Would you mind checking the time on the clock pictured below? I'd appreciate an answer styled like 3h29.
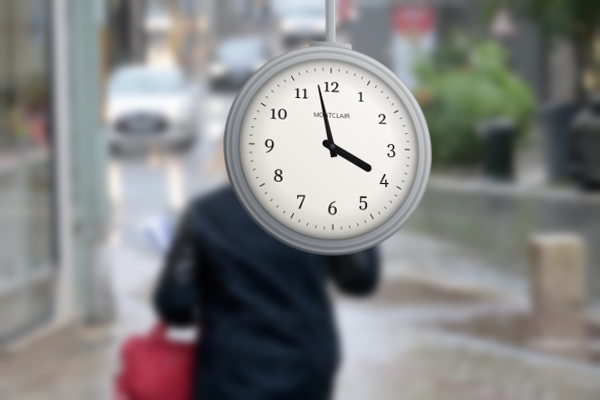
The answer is 3h58
